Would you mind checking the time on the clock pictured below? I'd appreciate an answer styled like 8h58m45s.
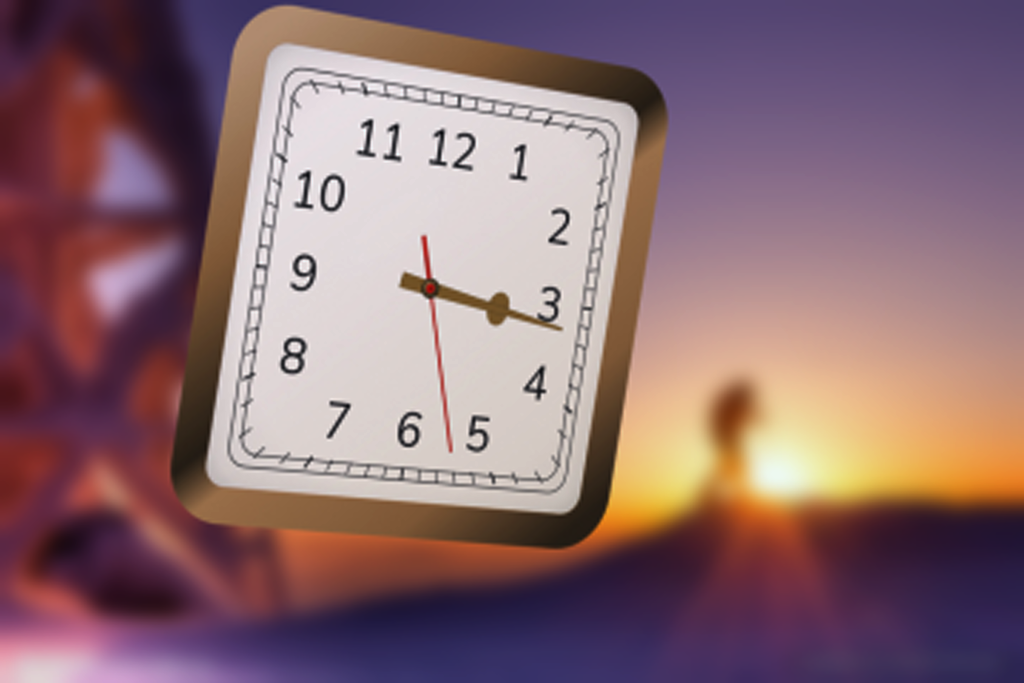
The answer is 3h16m27s
